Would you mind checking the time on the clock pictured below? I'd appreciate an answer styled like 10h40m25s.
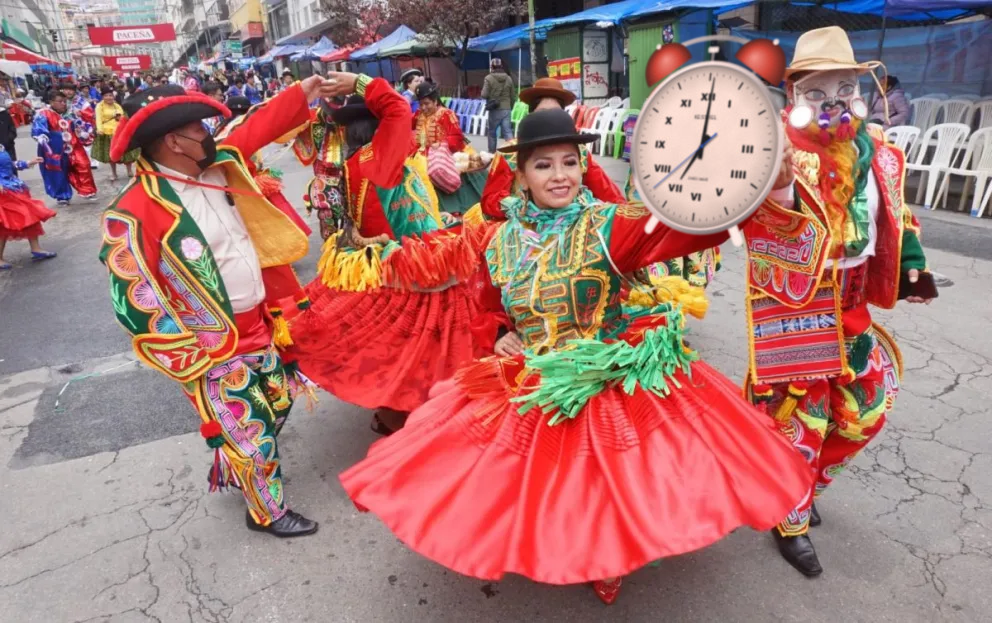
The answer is 7h00m38s
